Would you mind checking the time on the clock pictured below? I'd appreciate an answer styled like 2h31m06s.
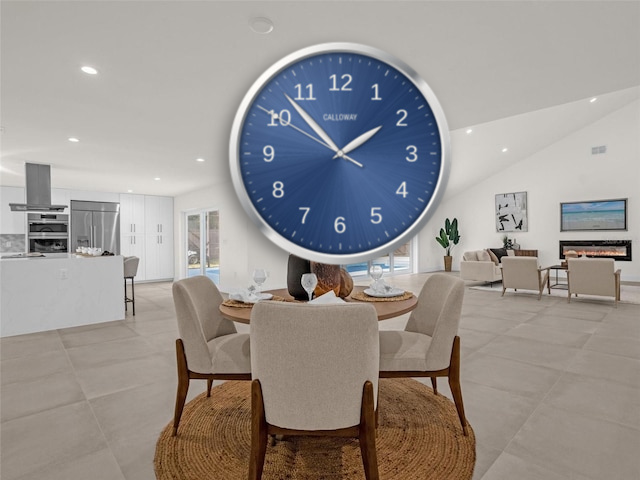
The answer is 1h52m50s
